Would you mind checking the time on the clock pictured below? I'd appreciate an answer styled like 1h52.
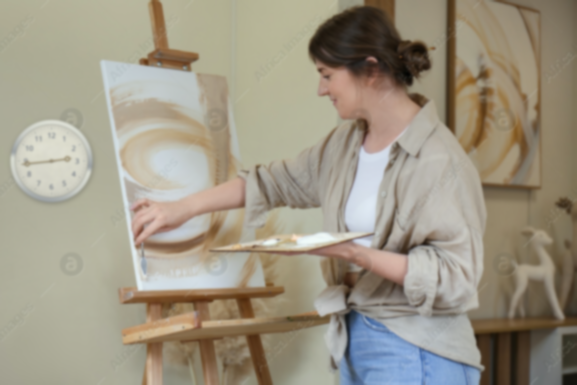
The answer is 2h44
